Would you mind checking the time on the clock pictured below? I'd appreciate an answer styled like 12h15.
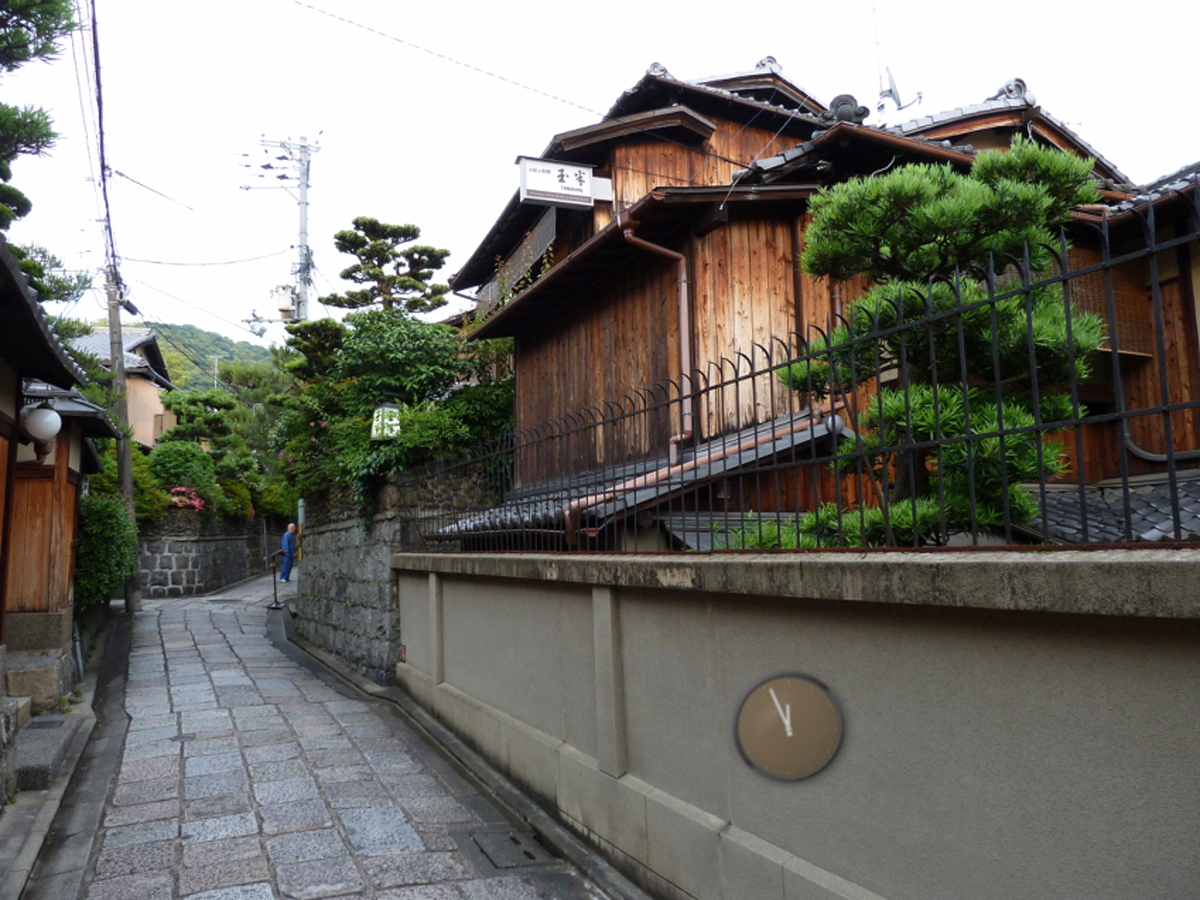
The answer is 11h56
